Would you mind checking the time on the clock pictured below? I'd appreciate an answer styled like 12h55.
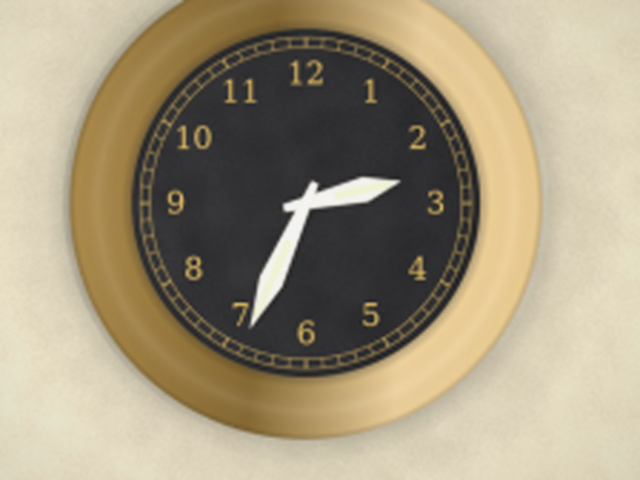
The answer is 2h34
